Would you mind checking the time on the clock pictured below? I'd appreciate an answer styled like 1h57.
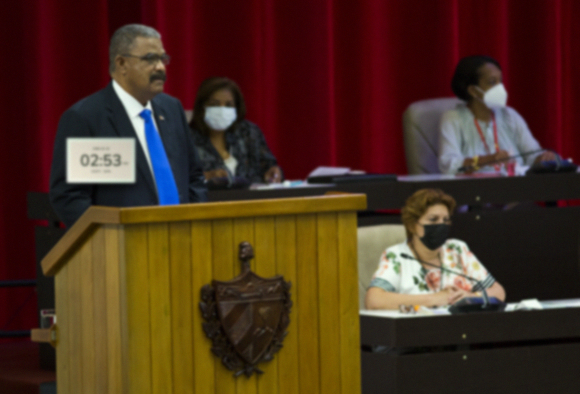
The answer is 2h53
